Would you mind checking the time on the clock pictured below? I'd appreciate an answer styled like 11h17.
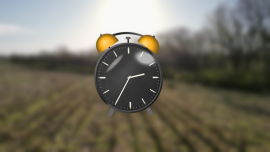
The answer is 2h35
